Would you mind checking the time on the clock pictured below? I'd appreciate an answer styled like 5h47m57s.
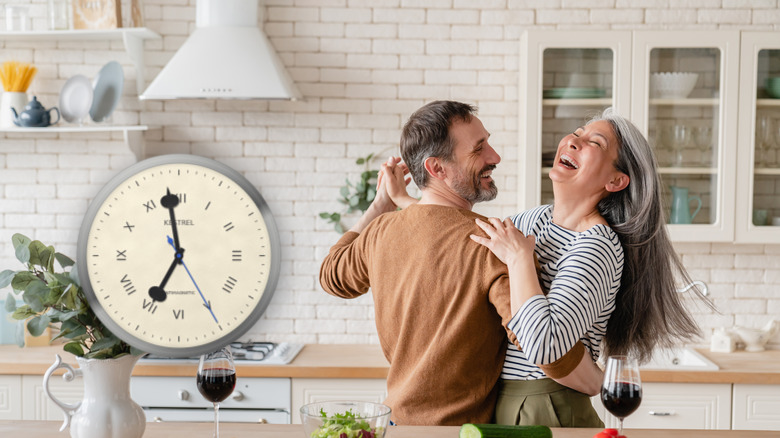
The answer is 6h58m25s
